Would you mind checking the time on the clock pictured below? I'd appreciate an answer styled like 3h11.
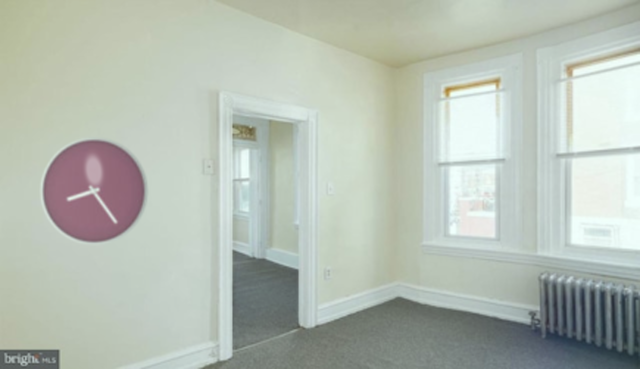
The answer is 8h24
